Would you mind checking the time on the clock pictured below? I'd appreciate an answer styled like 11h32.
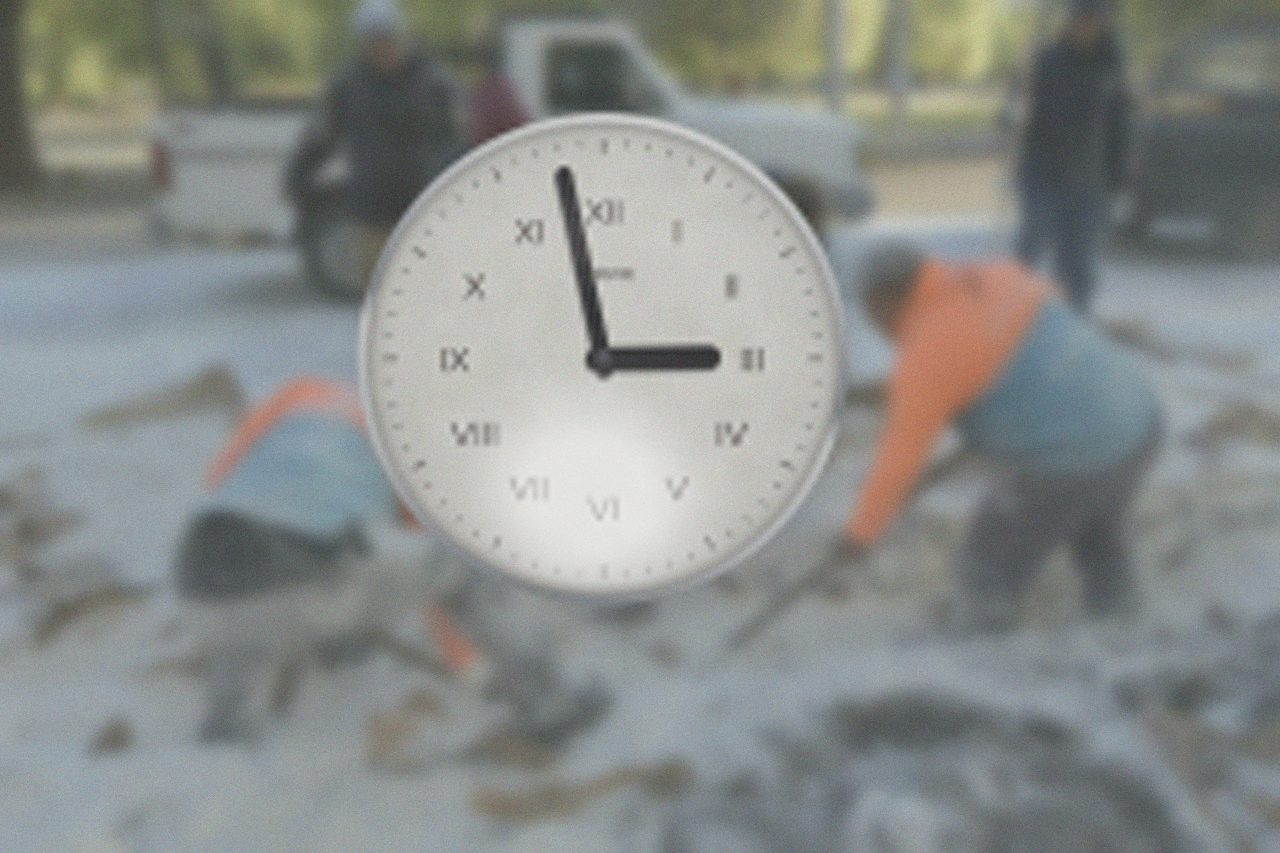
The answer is 2h58
